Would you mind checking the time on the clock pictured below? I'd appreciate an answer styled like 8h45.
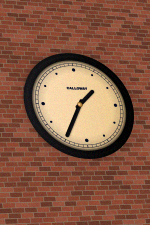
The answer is 1h35
